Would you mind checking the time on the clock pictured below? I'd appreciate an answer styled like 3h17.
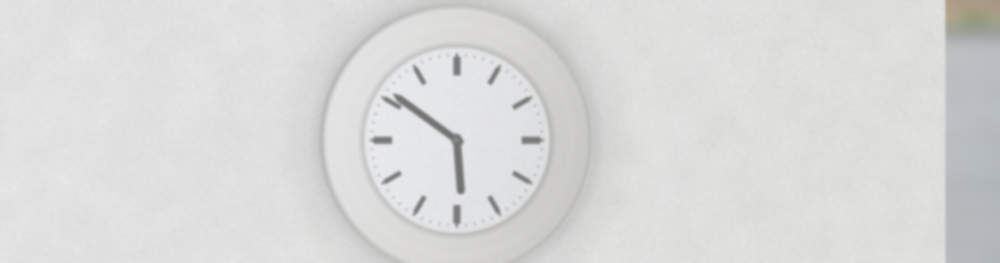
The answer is 5h51
